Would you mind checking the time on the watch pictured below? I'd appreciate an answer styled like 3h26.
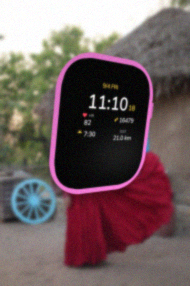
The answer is 11h10
